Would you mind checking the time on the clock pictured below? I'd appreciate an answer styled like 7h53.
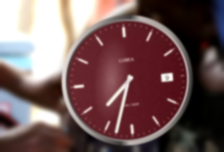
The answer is 7h33
